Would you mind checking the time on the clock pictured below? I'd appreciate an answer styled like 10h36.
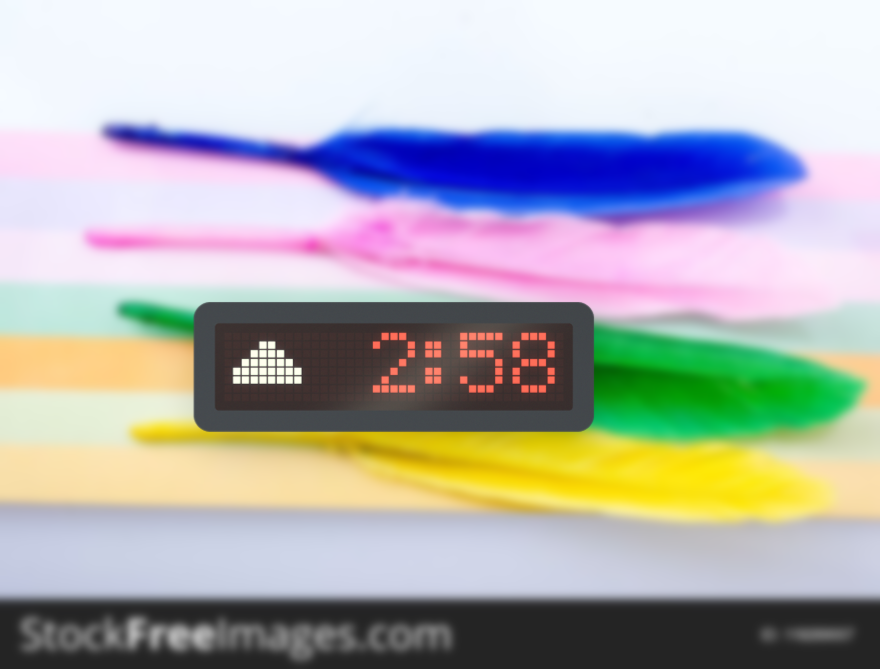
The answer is 2h58
